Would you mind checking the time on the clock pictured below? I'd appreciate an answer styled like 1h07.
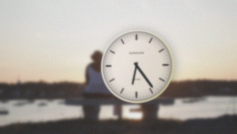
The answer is 6h24
